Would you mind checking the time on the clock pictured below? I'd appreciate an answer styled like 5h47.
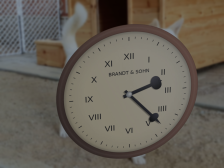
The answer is 2h23
